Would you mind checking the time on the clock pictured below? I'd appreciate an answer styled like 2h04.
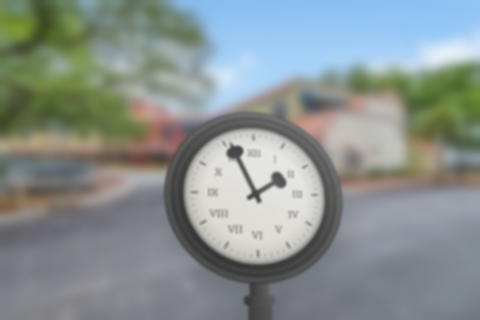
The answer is 1h56
